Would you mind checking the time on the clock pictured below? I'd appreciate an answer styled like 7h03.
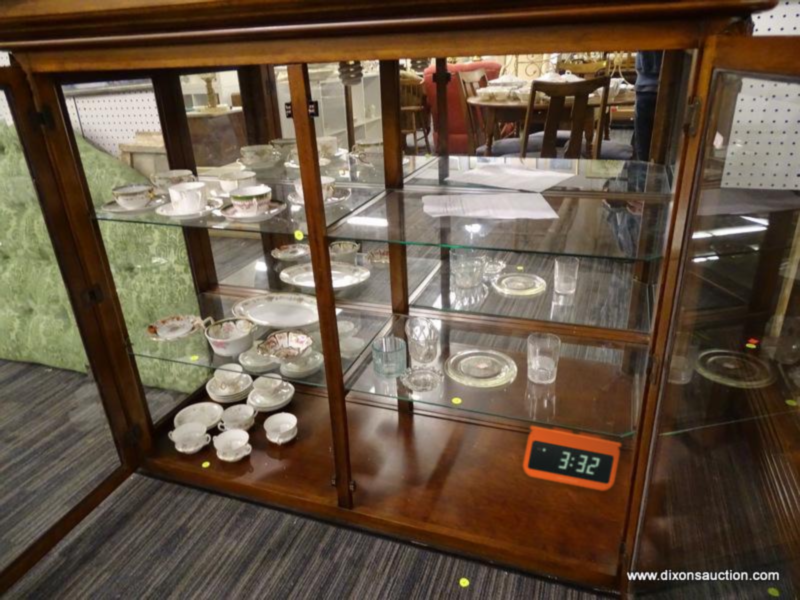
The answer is 3h32
